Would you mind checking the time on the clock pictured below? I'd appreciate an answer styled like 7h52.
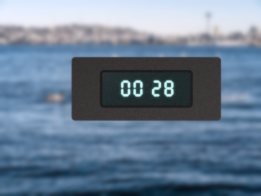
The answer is 0h28
